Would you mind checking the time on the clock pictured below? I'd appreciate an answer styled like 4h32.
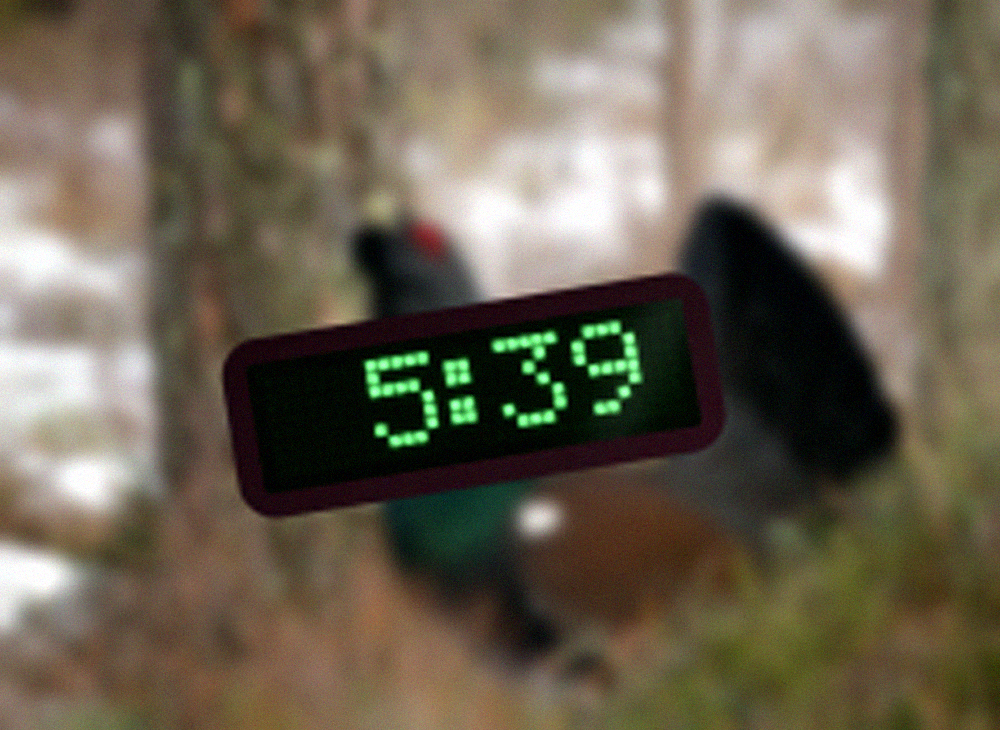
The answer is 5h39
